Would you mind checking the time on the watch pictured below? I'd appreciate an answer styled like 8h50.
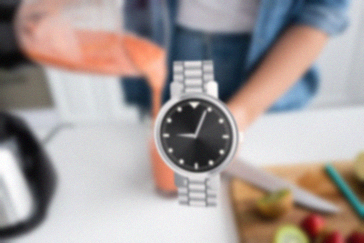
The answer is 9h04
